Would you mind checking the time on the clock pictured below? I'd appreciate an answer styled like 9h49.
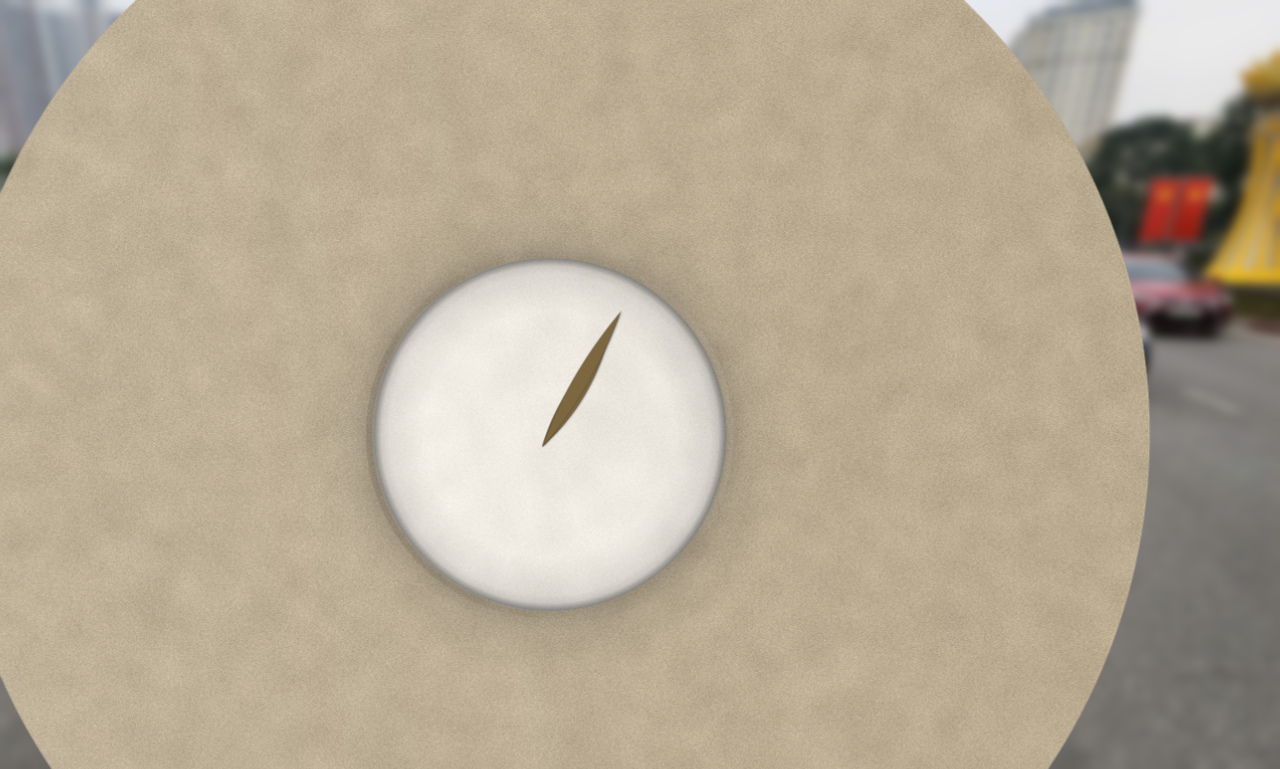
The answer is 1h05
